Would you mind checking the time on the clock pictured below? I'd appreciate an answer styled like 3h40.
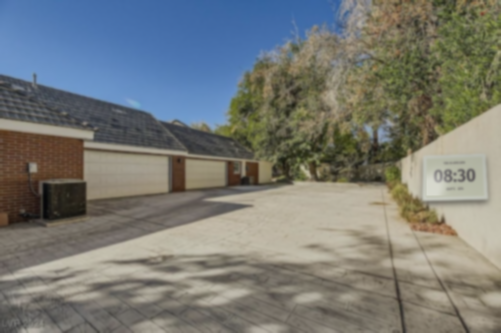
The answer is 8h30
